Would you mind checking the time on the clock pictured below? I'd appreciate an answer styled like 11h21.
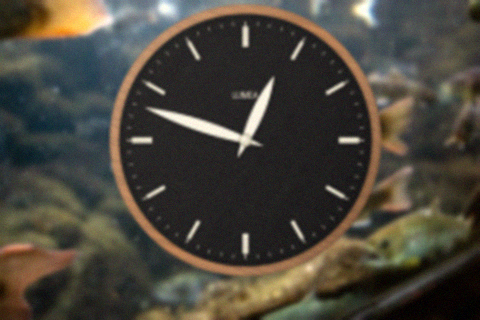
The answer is 12h48
